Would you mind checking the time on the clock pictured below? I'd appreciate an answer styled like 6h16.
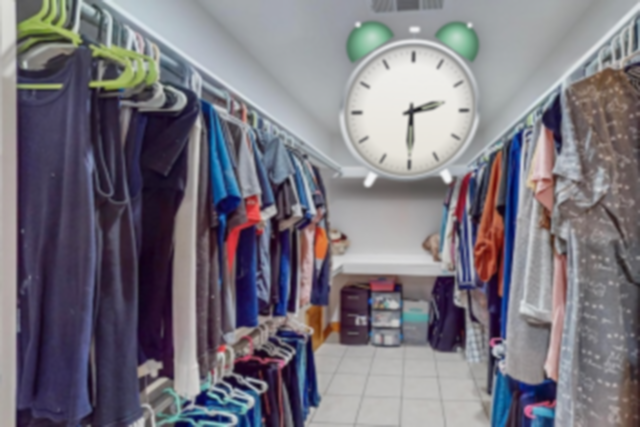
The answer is 2h30
